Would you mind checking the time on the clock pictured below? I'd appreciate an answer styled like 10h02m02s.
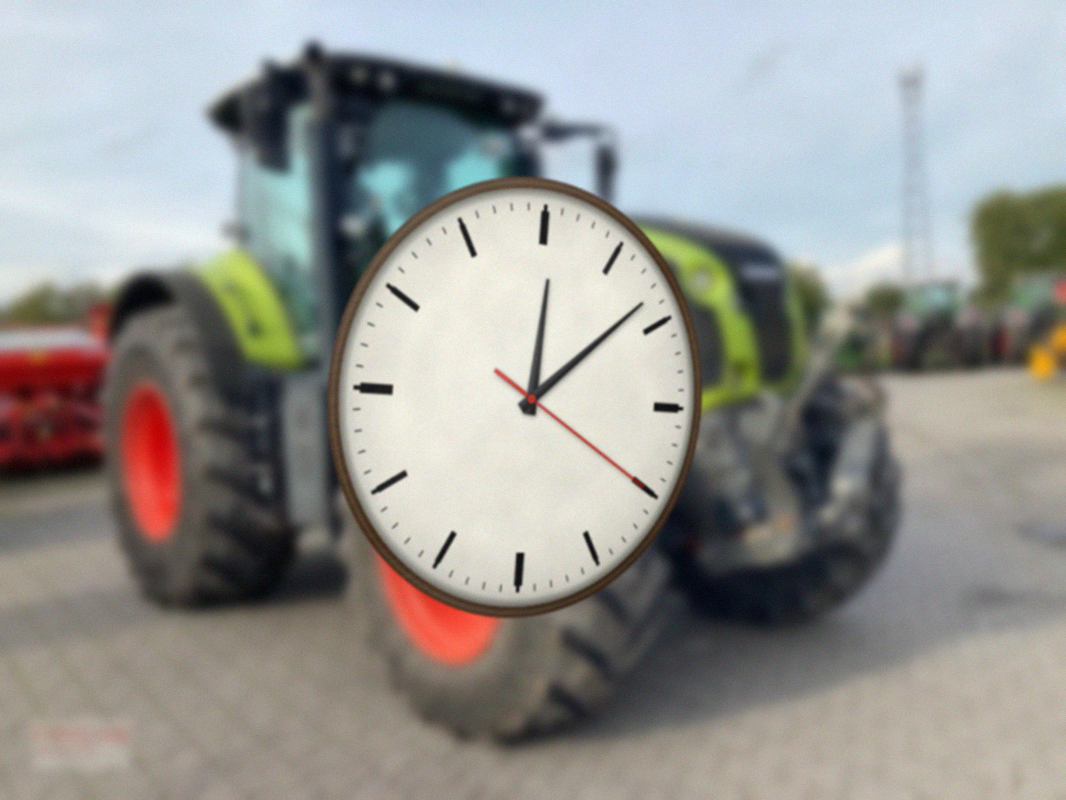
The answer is 12h08m20s
